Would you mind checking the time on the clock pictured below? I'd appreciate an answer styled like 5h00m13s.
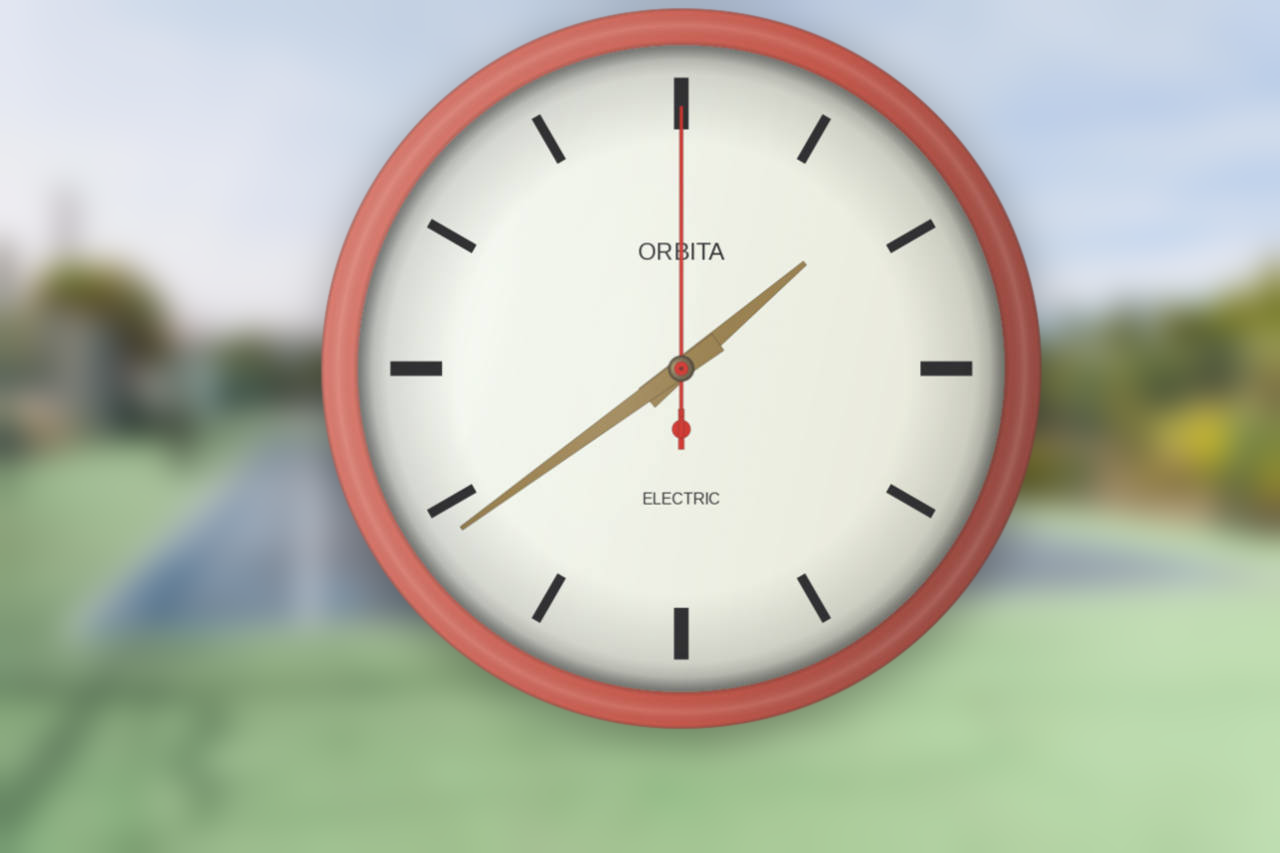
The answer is 1h39m00s
